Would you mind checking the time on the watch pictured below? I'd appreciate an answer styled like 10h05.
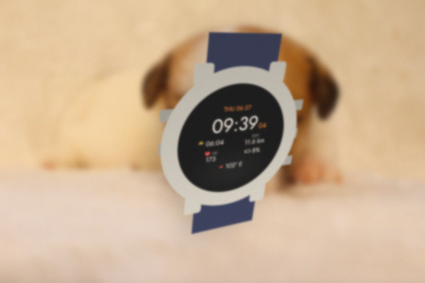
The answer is 9h39
